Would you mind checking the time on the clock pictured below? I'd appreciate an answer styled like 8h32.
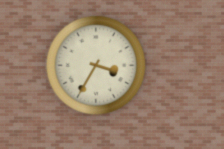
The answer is 3h35
